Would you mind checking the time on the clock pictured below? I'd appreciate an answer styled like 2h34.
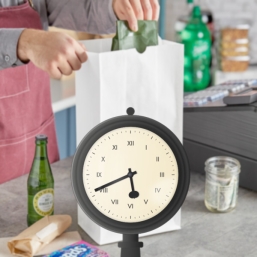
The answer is 5h41
